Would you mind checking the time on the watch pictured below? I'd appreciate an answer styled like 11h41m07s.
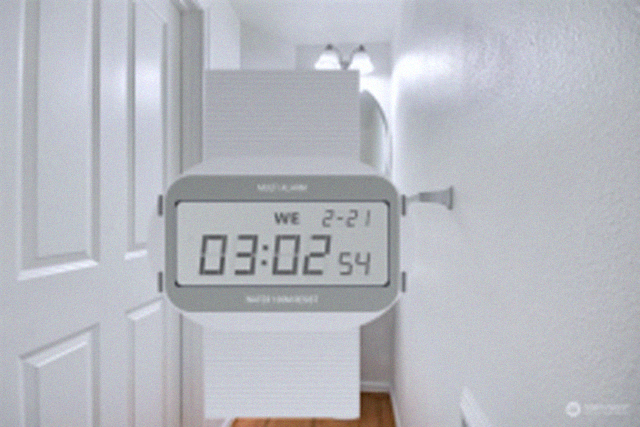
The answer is 3h02m54s
